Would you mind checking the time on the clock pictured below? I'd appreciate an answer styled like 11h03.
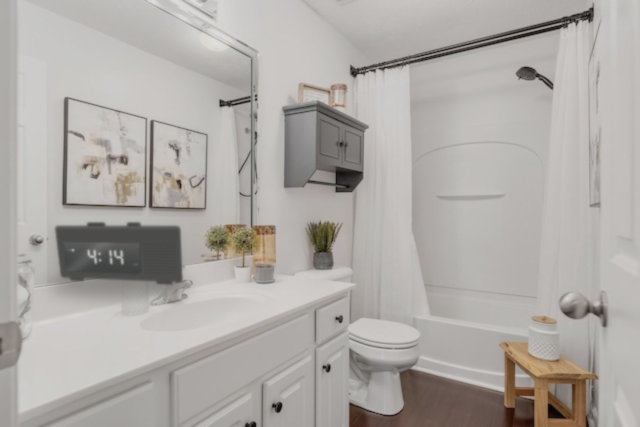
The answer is 4h14
